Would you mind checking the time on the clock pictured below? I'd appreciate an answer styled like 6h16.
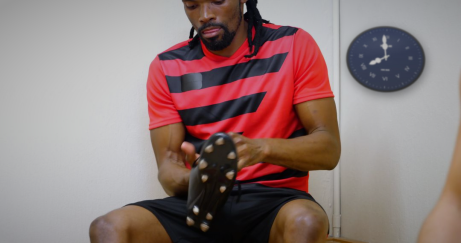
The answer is 7h59
